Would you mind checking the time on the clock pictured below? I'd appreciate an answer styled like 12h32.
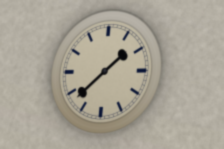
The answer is 1h38
